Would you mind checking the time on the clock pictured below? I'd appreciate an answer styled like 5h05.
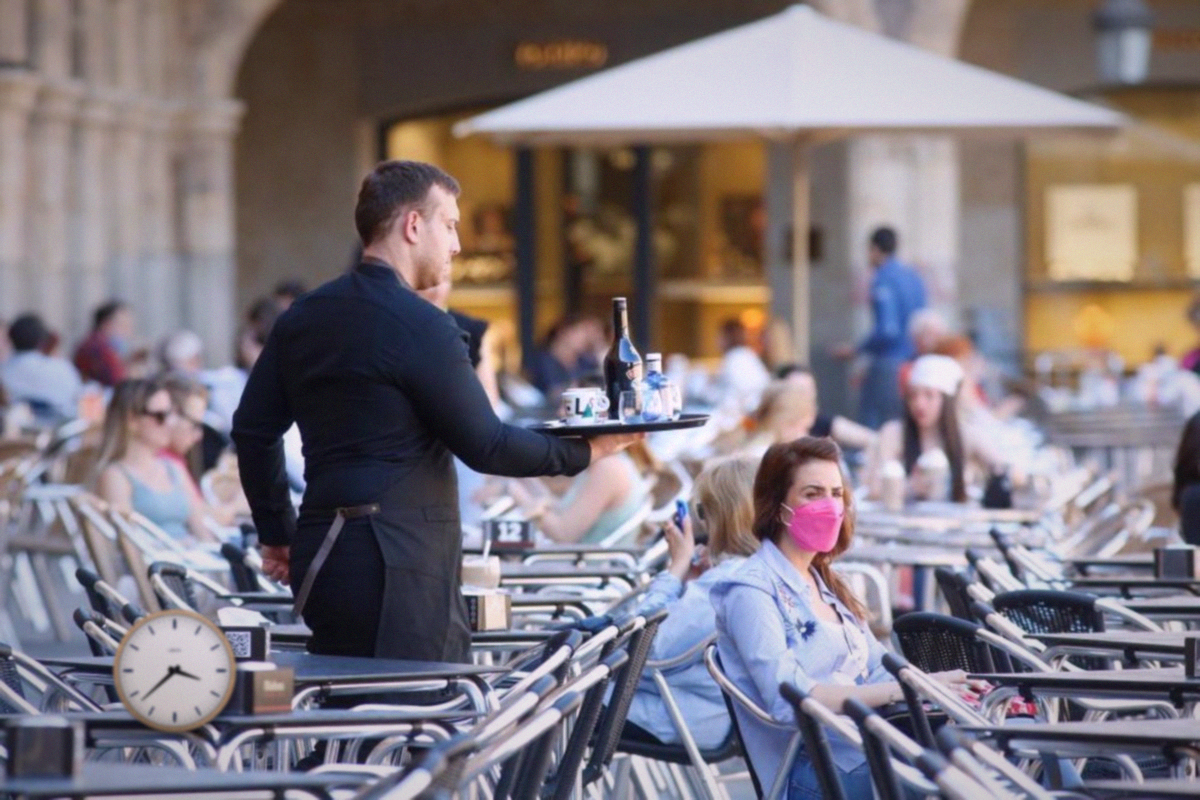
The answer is 3h38
